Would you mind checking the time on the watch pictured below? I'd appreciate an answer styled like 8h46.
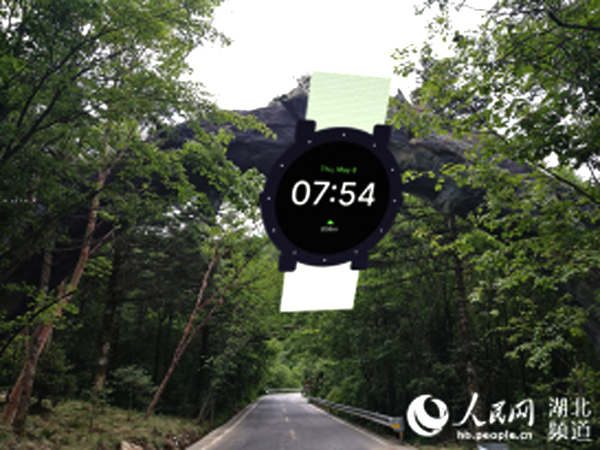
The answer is 7h54
